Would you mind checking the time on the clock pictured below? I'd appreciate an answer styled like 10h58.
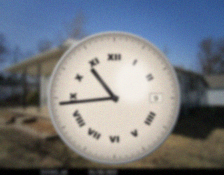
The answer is 10h44
